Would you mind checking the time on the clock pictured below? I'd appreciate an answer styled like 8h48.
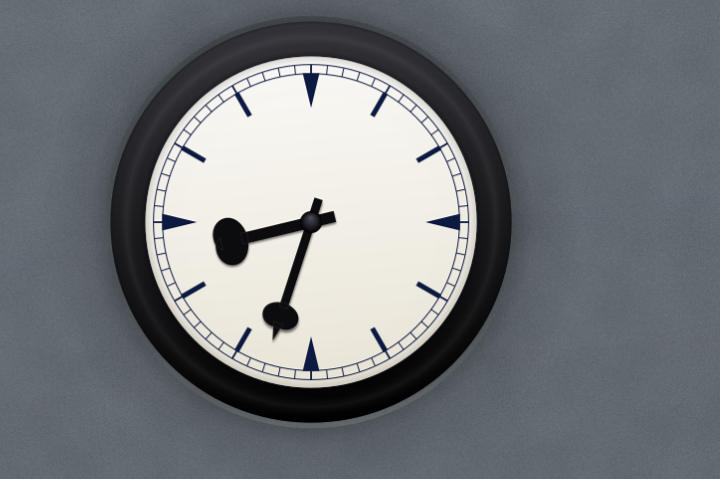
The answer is 8h33
